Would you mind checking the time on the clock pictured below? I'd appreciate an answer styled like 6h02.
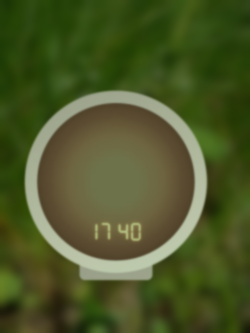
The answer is 17h40
